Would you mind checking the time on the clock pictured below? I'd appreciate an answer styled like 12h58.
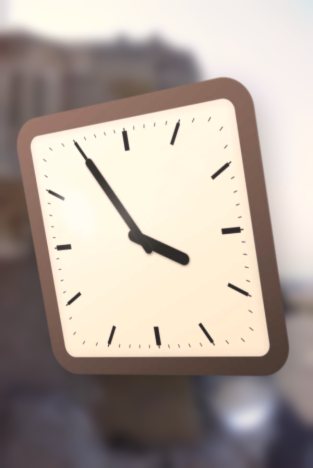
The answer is 3h55
